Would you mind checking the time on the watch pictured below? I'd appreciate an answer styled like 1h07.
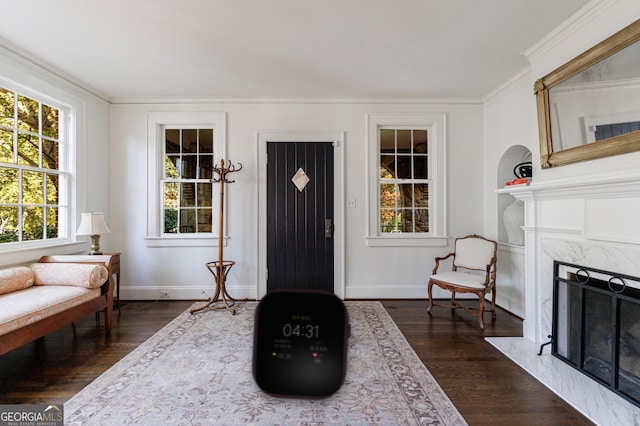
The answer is 4h31
